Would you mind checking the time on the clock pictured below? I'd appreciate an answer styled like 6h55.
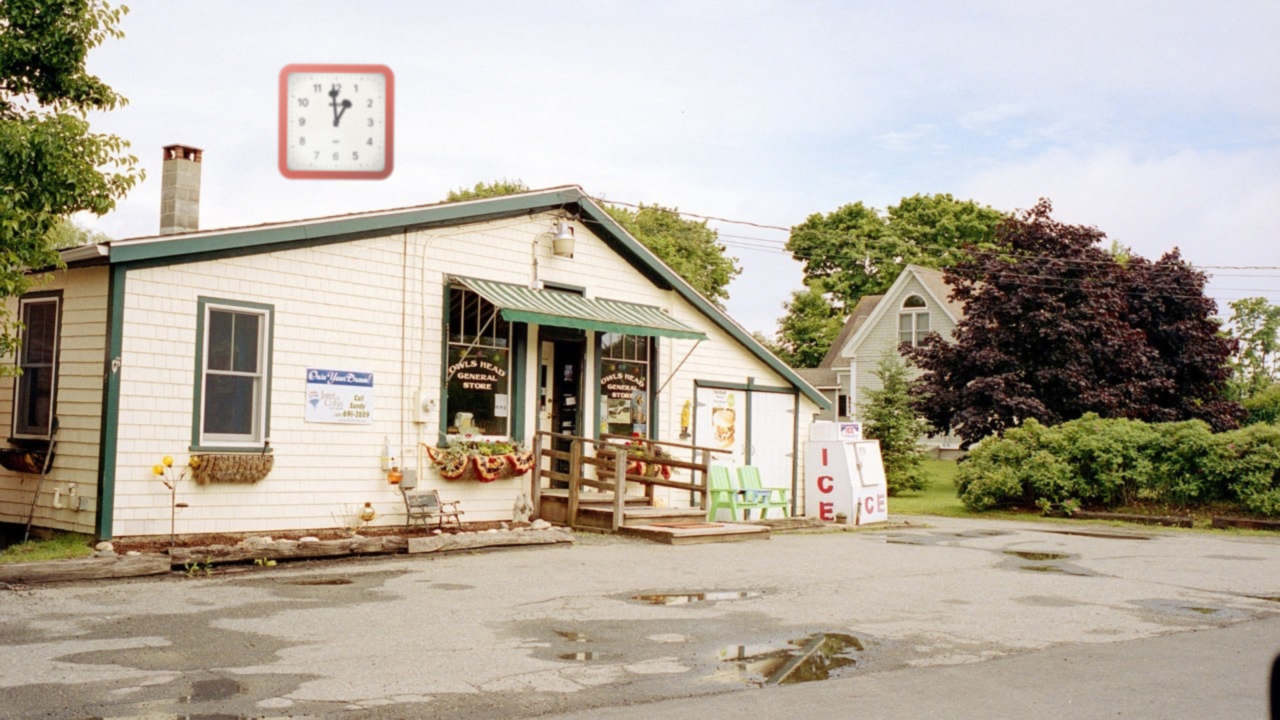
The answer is 12h59
